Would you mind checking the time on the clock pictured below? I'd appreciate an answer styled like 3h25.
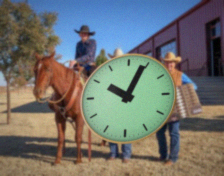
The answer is 10h04
